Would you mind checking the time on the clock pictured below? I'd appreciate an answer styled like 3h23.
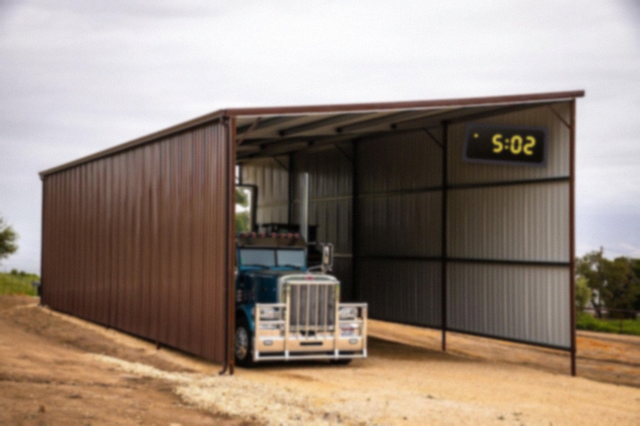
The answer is 5h02
